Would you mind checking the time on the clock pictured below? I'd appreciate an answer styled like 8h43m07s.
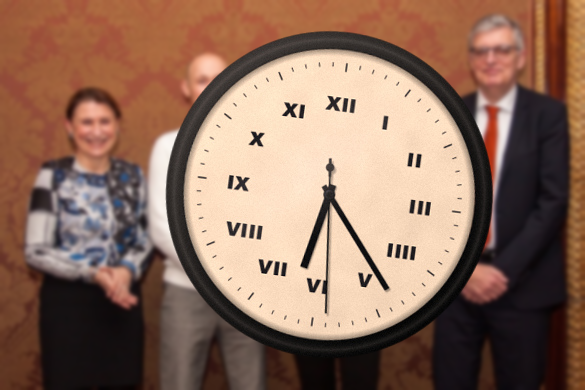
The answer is 6h23m29s
